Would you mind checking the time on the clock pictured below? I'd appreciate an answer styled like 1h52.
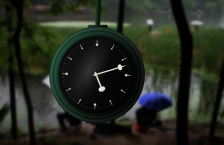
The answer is 5h12
